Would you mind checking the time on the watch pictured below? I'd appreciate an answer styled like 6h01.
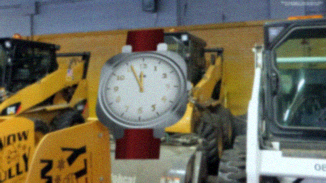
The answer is 11h56
